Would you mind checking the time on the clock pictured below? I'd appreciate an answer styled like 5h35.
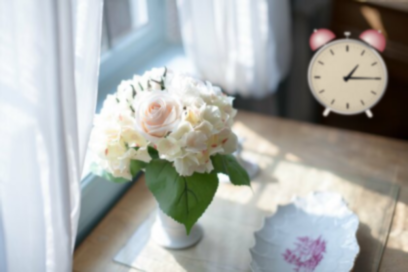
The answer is 1h15
